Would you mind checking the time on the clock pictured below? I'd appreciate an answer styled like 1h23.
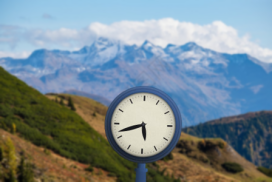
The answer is 5h42
